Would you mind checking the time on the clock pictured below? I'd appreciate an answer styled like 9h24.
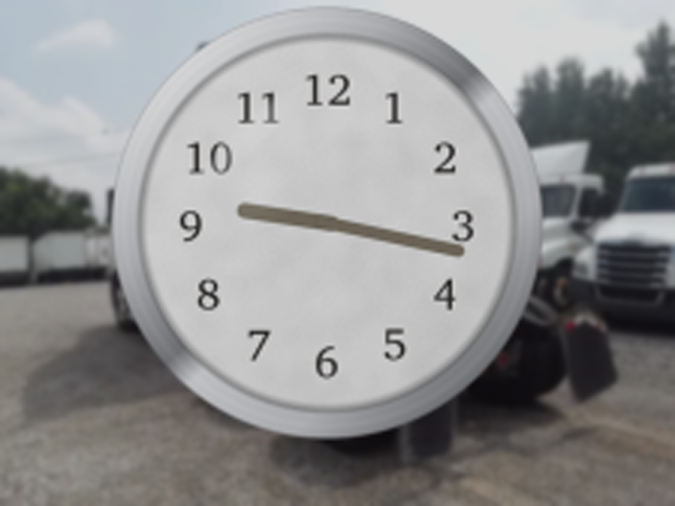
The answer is 9h17
